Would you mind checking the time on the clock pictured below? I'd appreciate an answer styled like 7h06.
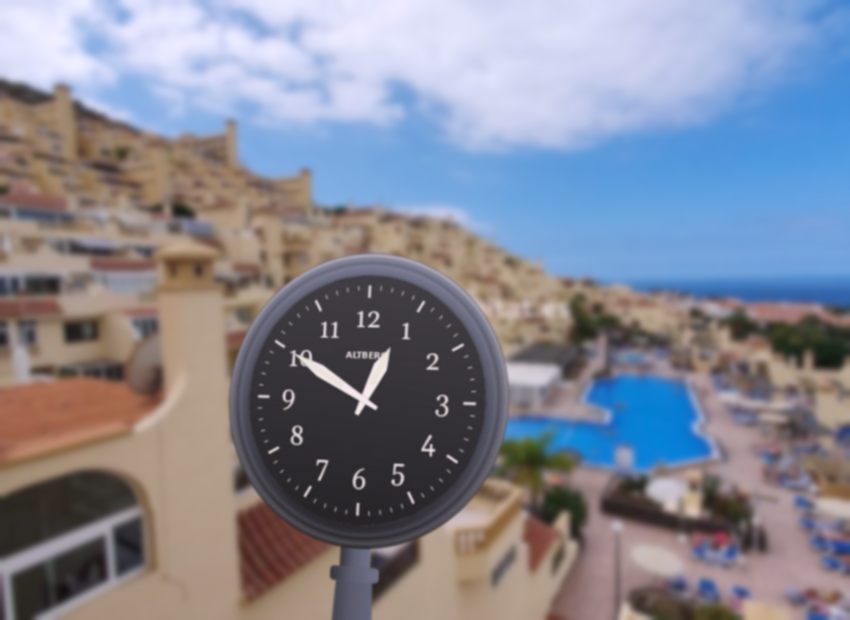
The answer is 12h50
